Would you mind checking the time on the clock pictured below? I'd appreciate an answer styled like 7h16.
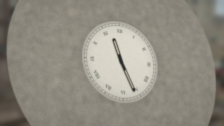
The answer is 11h26
